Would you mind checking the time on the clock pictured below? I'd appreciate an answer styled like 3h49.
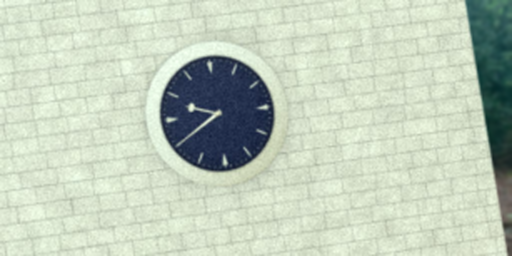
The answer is 9h40
